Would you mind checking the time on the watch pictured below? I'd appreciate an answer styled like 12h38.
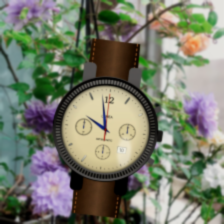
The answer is 9h58
